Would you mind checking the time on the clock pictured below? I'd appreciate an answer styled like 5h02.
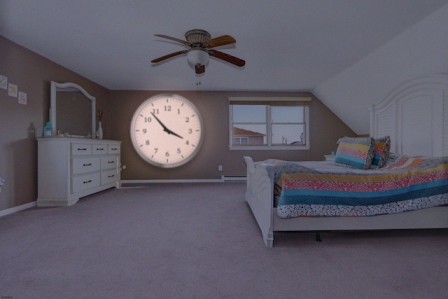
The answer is 3h53
